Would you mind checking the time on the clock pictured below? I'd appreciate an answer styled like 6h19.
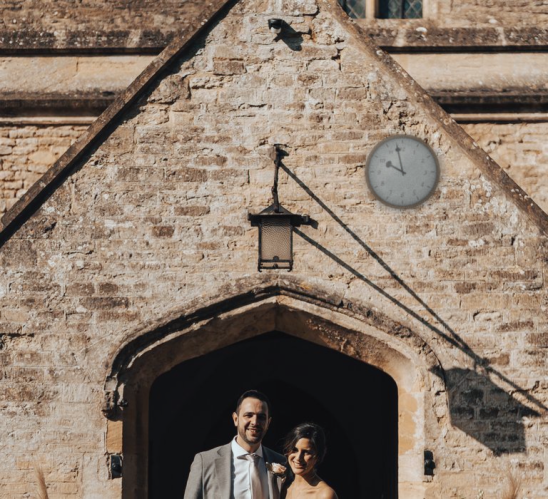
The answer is 9h58
